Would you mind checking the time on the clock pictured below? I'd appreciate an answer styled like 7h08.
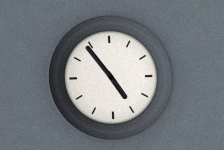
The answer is 4h54
